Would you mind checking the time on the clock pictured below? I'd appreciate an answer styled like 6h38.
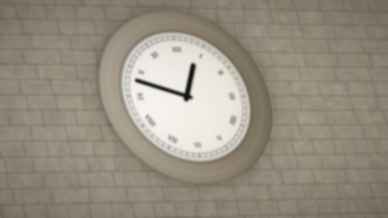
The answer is 12h48
